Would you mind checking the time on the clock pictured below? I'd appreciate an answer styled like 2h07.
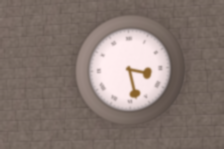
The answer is 3h28
